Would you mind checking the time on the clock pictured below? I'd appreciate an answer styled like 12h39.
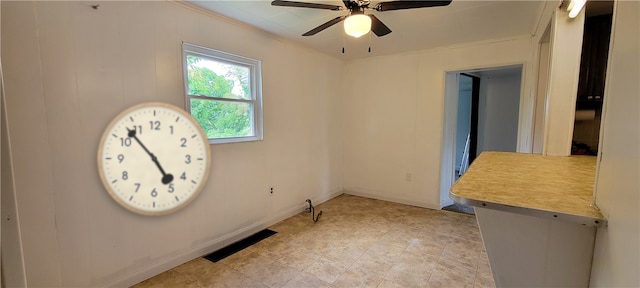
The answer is 4h53
